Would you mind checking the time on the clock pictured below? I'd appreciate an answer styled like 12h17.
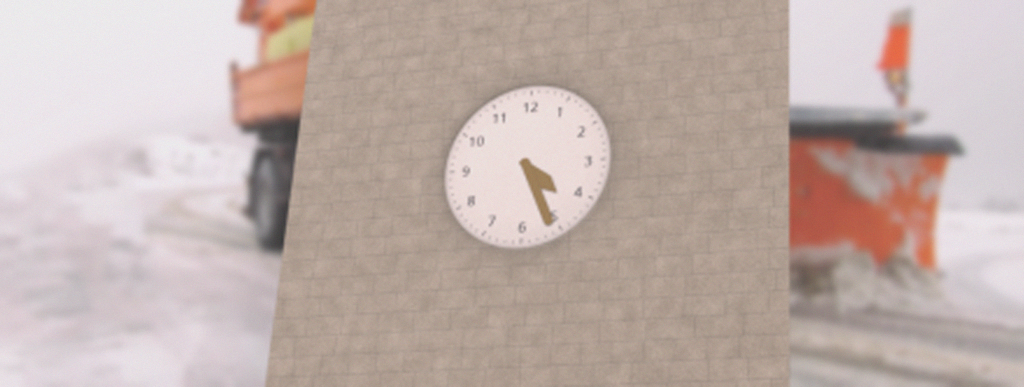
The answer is 4h26
